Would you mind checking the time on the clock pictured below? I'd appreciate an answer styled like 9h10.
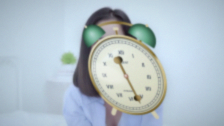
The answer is 11h27
